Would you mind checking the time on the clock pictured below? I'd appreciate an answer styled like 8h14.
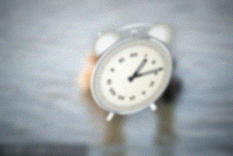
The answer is 1h14
